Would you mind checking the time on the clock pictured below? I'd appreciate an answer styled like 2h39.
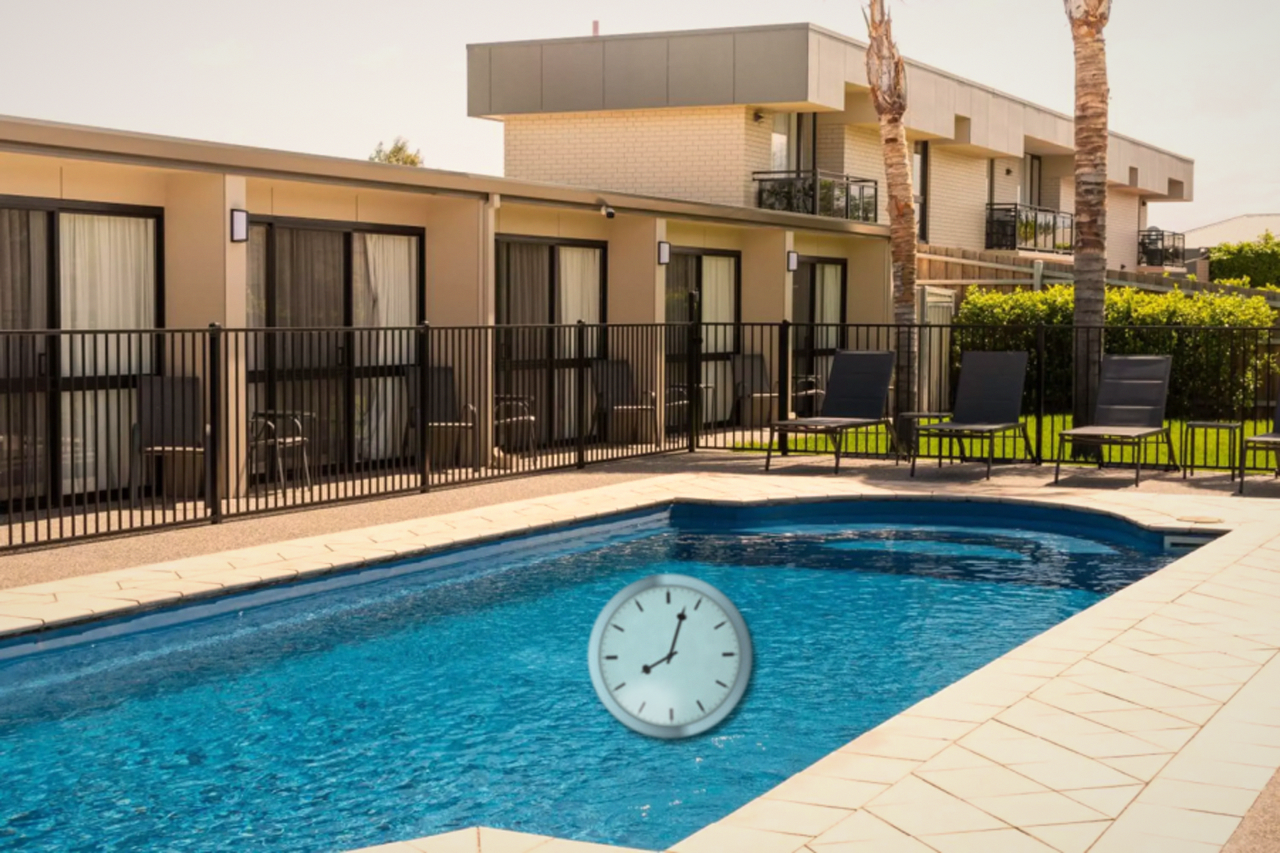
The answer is 8h03
